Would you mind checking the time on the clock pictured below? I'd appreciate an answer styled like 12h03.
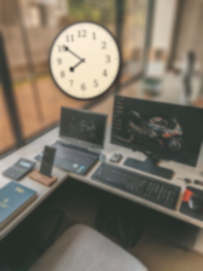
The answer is 7h51
